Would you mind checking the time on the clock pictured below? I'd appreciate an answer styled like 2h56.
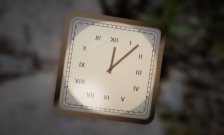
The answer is 12h07
